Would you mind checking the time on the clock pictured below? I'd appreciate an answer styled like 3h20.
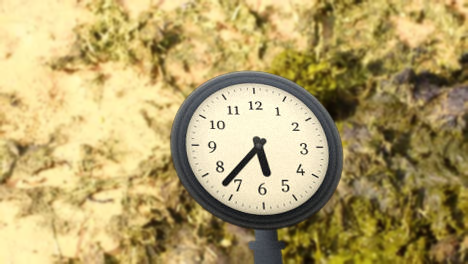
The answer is 5h37
